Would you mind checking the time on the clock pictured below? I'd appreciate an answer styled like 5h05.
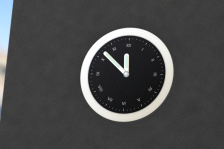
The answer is 11h52
